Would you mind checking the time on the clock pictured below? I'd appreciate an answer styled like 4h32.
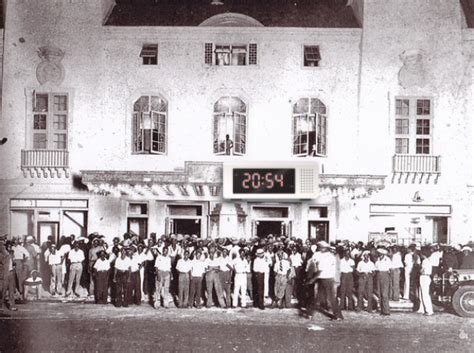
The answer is 20h54
